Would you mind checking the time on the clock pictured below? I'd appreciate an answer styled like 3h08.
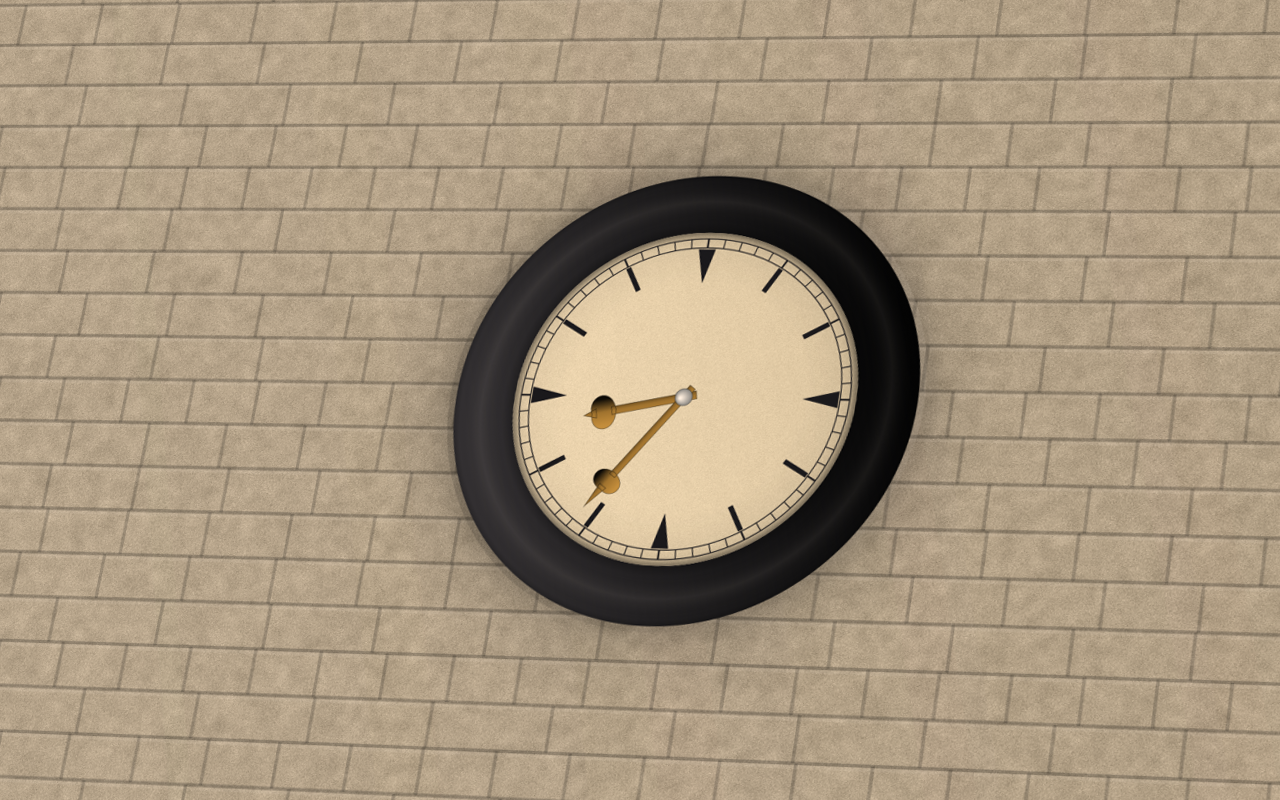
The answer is 8h36
